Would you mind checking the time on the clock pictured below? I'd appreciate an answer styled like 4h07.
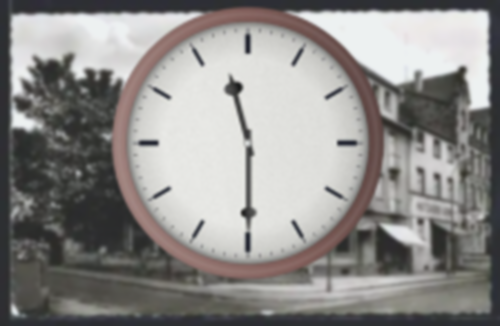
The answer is 11h30
